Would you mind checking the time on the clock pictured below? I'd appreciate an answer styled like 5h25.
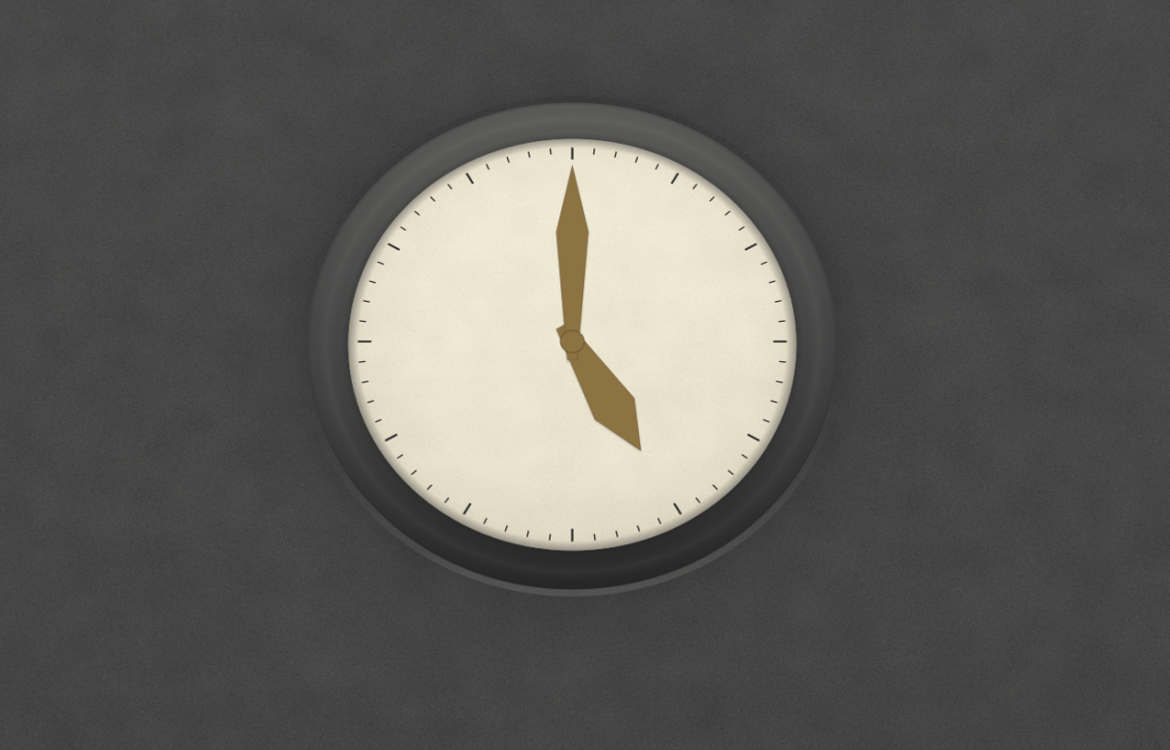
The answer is 5h00
